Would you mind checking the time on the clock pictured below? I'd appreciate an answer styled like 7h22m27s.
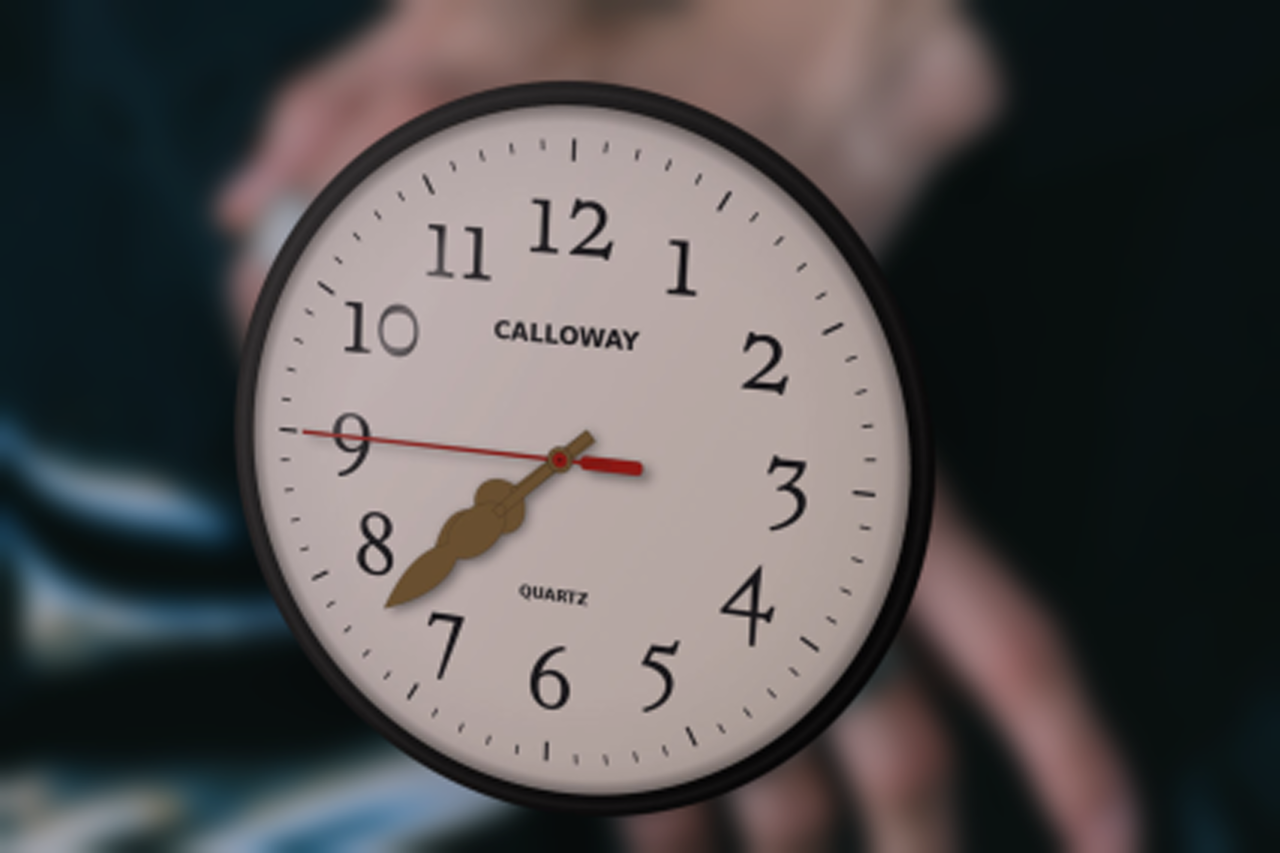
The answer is 7h37m45s
